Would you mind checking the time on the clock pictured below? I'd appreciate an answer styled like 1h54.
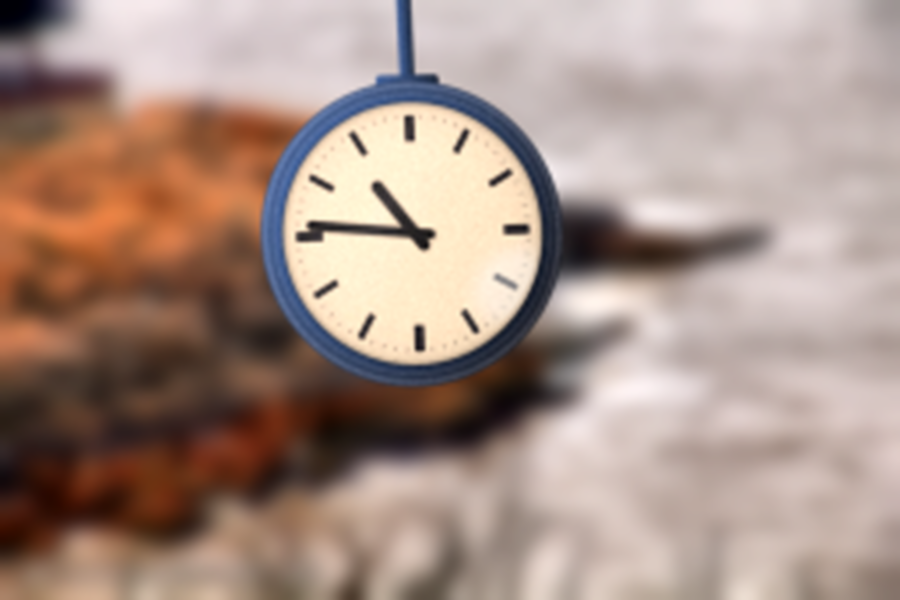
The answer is 10h46
